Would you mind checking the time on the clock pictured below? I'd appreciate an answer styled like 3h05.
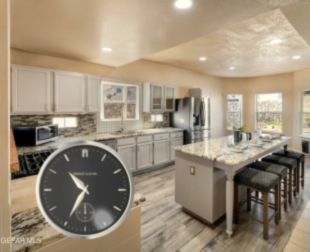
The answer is 10h35
